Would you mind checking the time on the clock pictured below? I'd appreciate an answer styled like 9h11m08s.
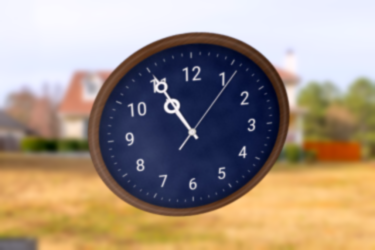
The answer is 10h55m06s
